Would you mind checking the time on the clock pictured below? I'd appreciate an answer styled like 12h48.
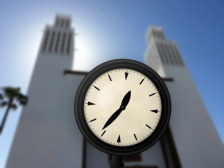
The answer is 12h36
